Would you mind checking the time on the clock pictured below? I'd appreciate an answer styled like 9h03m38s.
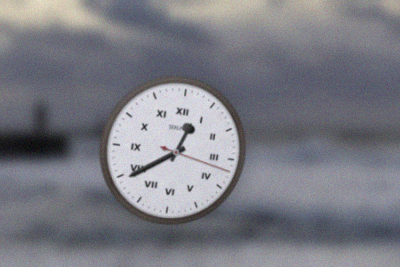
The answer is 12h39m17s
